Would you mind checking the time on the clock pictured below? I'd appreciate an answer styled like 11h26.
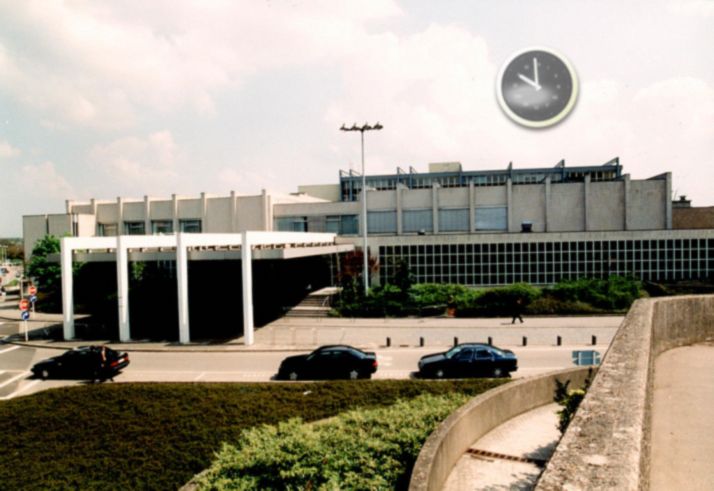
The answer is 9h59
